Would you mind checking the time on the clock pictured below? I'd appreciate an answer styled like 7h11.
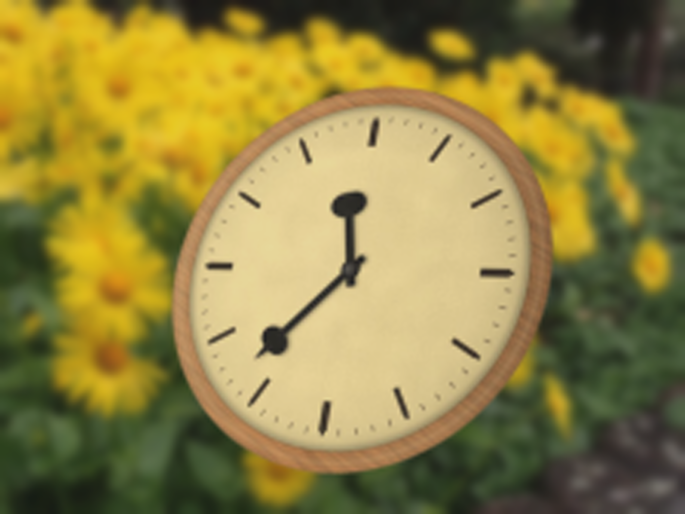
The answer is 11h37
